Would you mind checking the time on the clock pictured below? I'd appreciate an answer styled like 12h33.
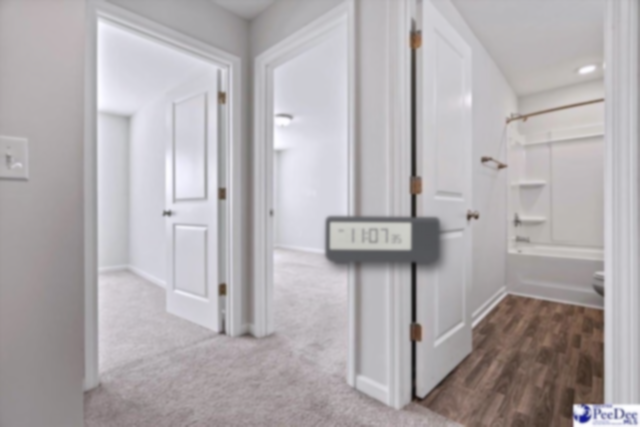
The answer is 11h07
